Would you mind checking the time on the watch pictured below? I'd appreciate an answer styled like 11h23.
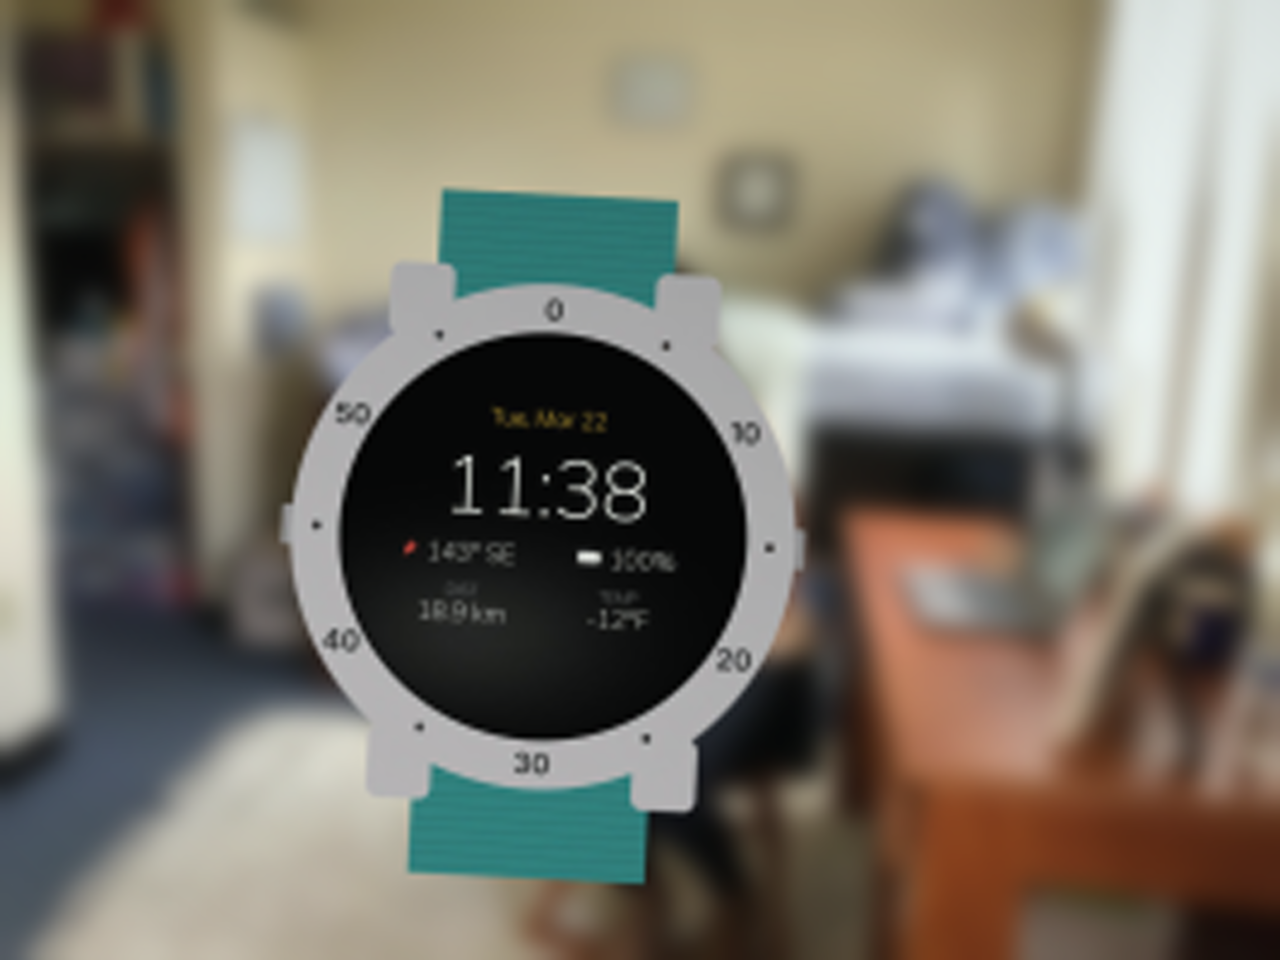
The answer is 11h38
